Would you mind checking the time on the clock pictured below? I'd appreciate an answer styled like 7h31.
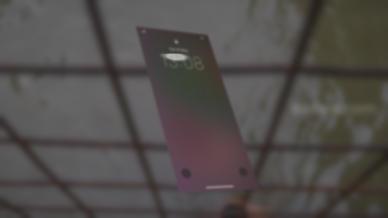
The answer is 13h08
